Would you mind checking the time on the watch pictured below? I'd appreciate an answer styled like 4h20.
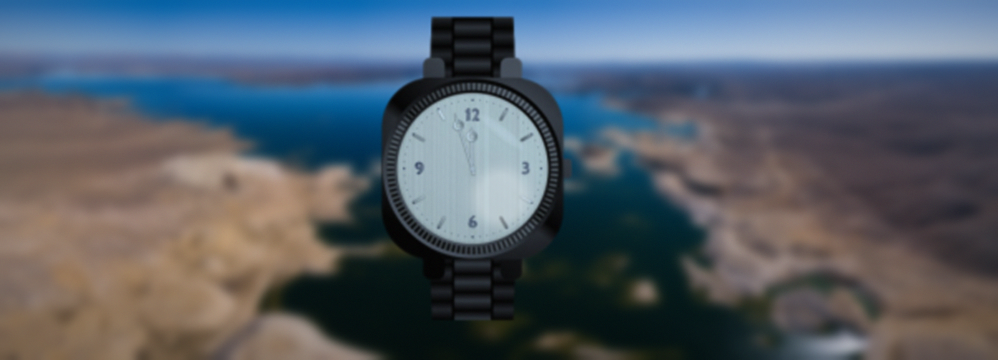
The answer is 11h57
